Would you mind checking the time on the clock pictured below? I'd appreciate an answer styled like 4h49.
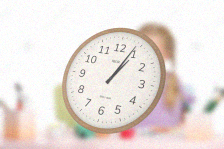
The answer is 1h04
